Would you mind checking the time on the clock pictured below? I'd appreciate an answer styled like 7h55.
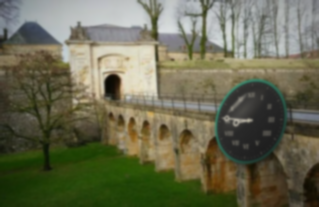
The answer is 8h46
